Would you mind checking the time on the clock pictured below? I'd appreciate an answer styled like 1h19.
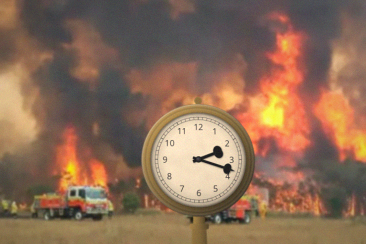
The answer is 2h18
